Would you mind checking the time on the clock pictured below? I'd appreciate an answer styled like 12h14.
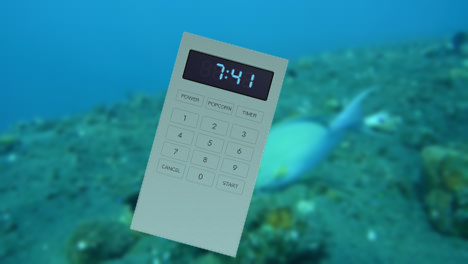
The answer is 7h41
